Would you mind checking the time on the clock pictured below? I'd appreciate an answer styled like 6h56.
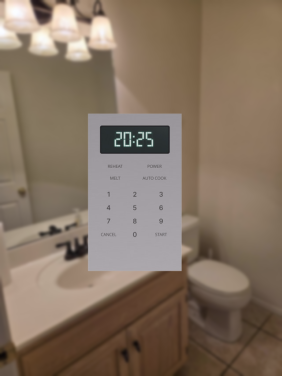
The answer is 20h25
